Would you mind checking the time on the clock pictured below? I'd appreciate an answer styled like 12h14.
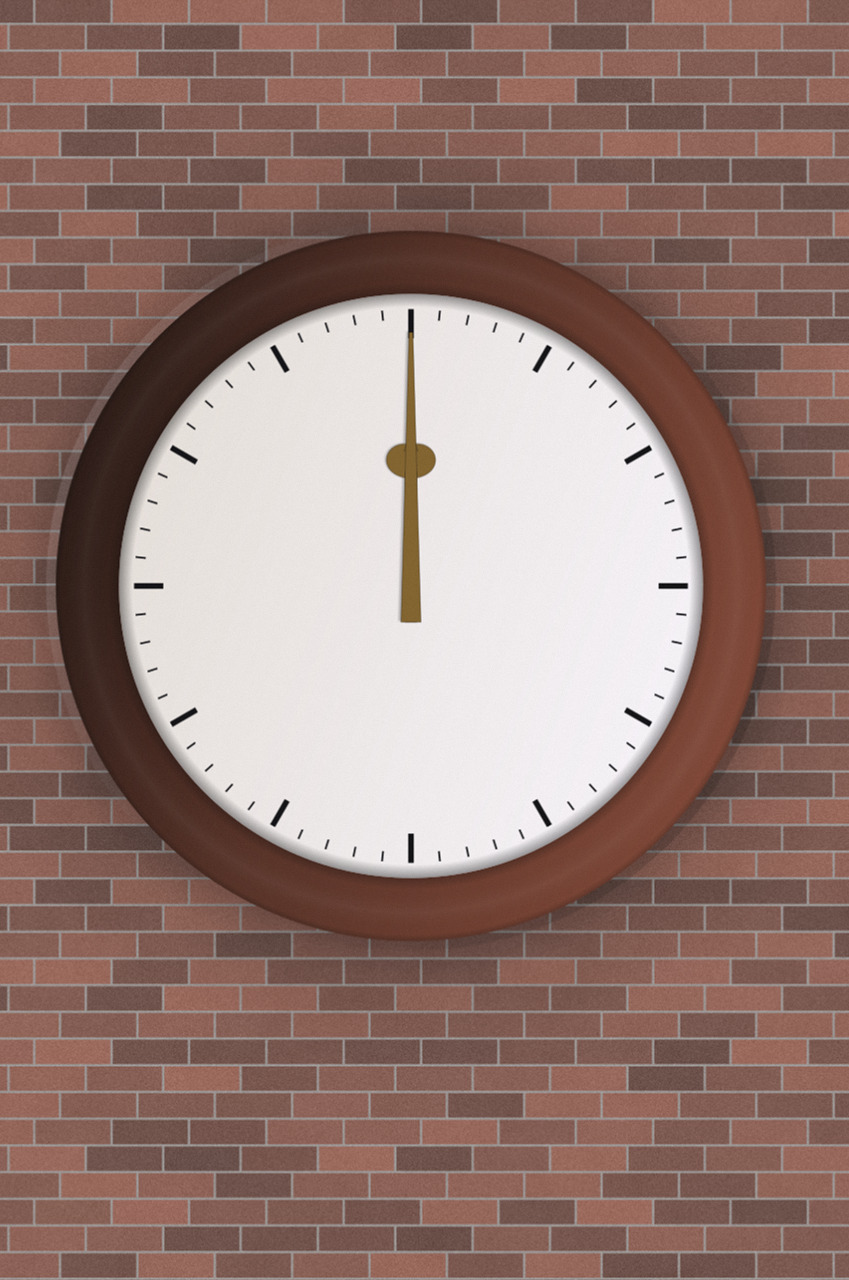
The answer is 12h00
